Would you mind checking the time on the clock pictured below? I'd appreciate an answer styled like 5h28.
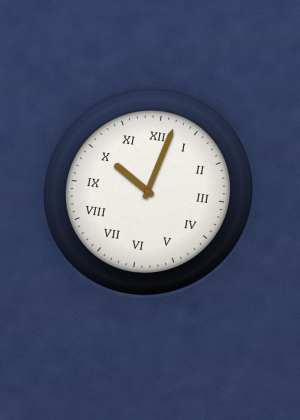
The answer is 10h02
